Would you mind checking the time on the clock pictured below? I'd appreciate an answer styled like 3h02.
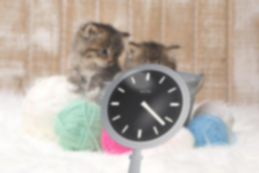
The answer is 4h22
